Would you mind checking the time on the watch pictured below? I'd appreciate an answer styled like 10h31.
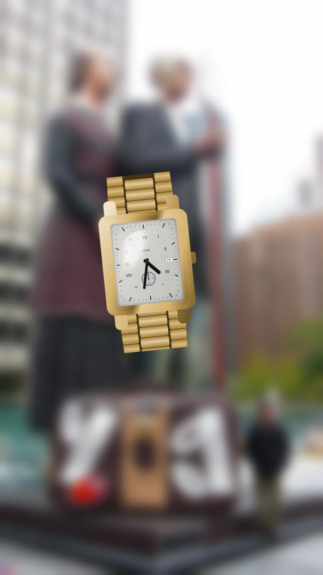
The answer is 4h32
